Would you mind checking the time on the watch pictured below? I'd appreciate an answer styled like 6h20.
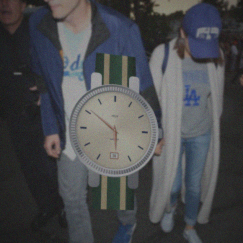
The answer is 5h51
